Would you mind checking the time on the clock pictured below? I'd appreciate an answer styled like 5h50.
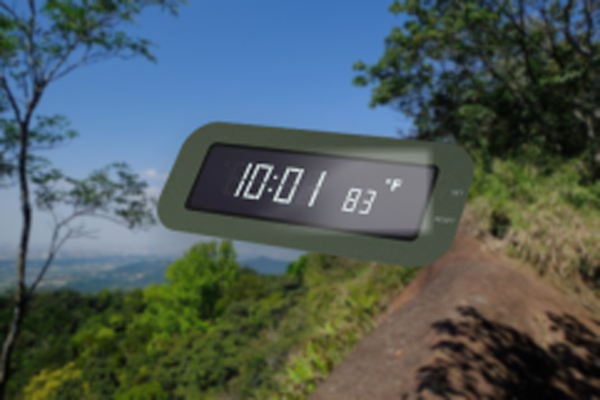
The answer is 10h01
